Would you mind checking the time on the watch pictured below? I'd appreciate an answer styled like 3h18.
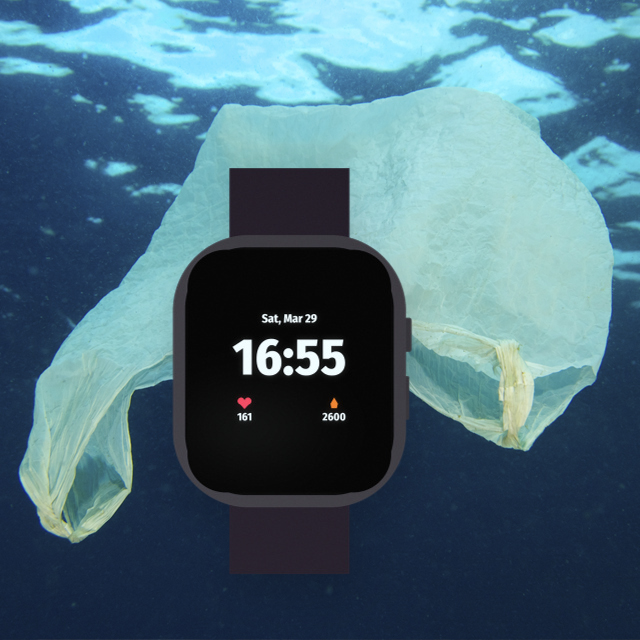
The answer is 16h55
